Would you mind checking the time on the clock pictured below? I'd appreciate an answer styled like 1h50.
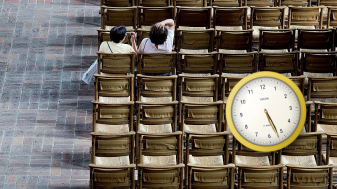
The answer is 5h27
